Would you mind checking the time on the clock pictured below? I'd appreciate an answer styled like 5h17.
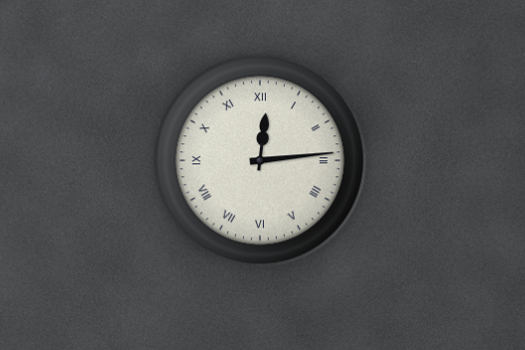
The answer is 12h14
